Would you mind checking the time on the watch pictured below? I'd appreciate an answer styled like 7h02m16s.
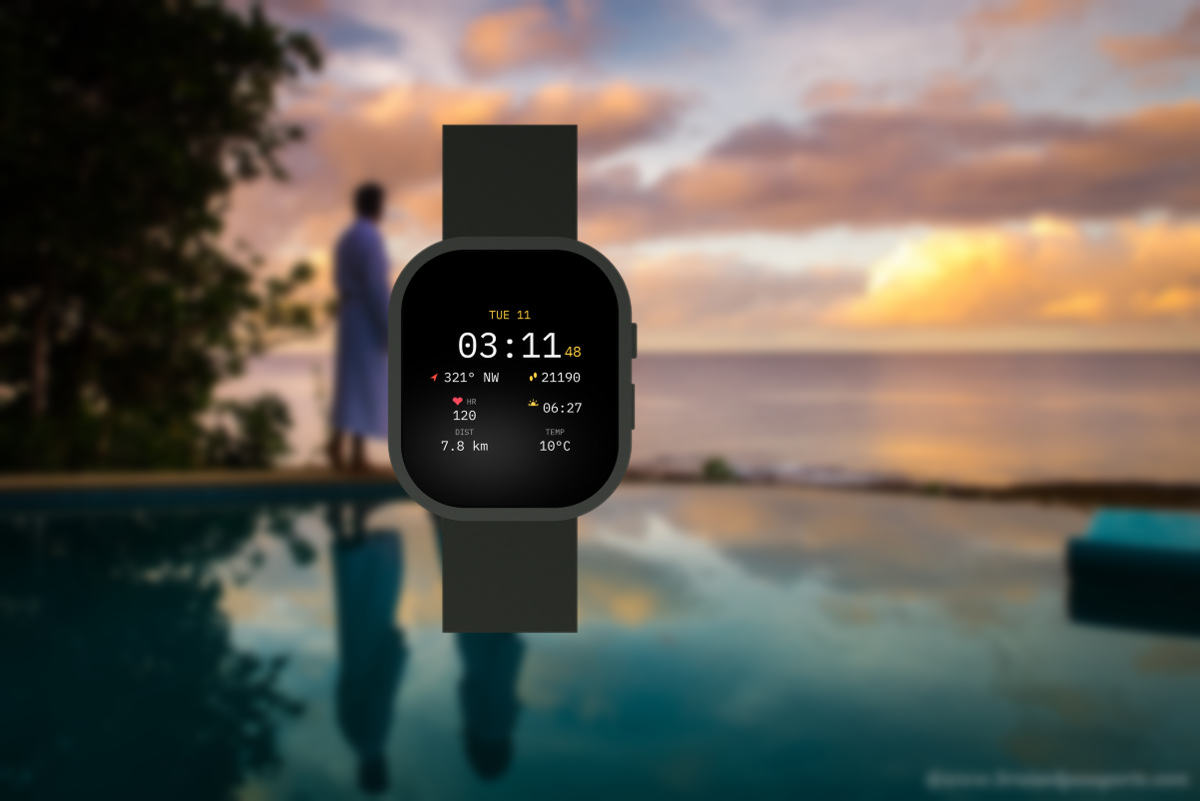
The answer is 3h11m48s
